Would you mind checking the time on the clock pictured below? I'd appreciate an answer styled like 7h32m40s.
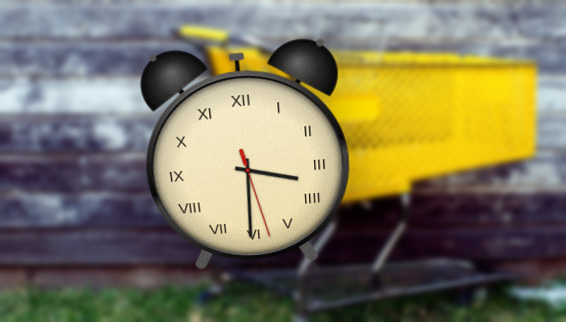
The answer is 3h30m28s
